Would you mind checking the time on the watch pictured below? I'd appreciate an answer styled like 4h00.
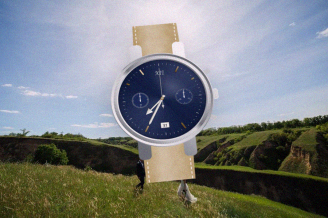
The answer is 7h35
